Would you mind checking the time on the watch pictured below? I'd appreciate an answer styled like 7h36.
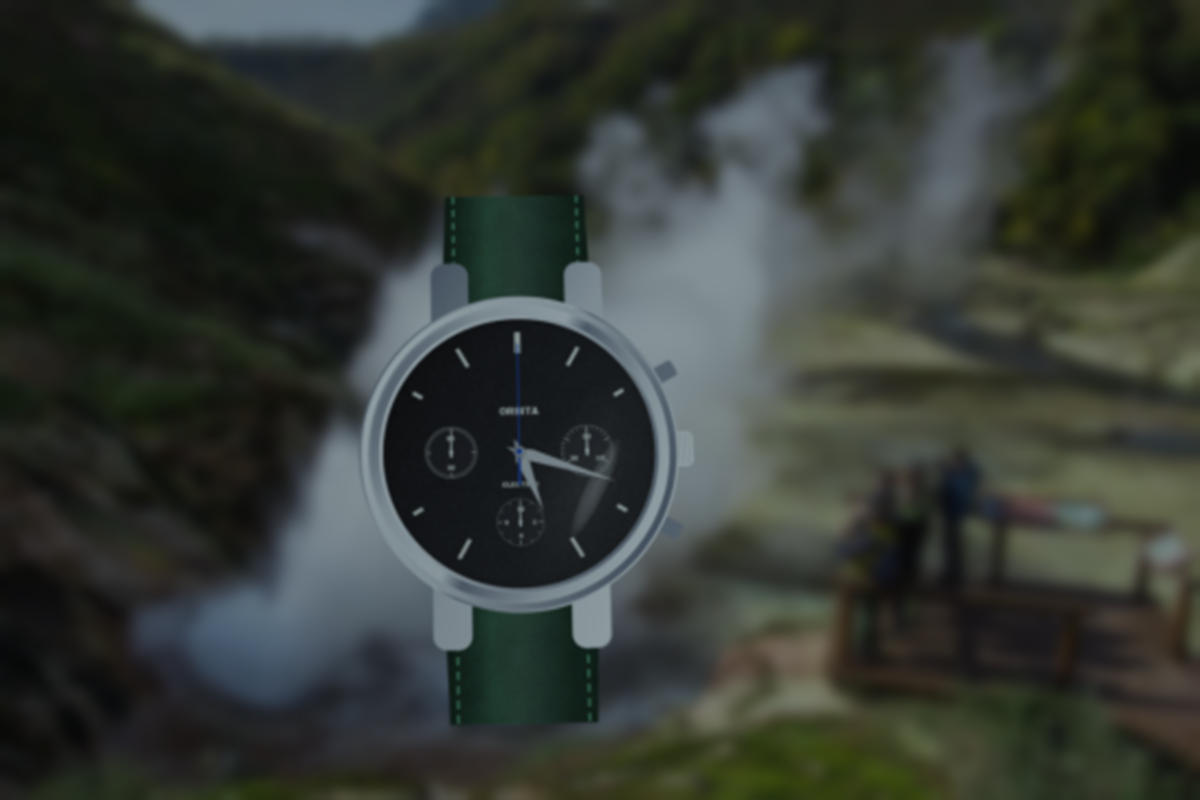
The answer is 5h18
